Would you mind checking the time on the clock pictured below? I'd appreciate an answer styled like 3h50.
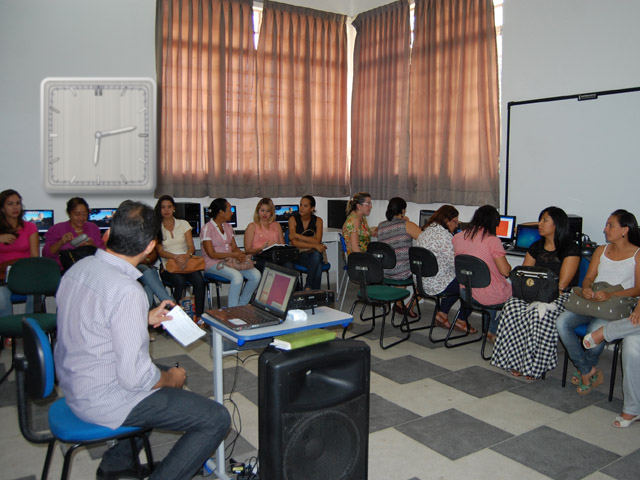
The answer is 6h13
